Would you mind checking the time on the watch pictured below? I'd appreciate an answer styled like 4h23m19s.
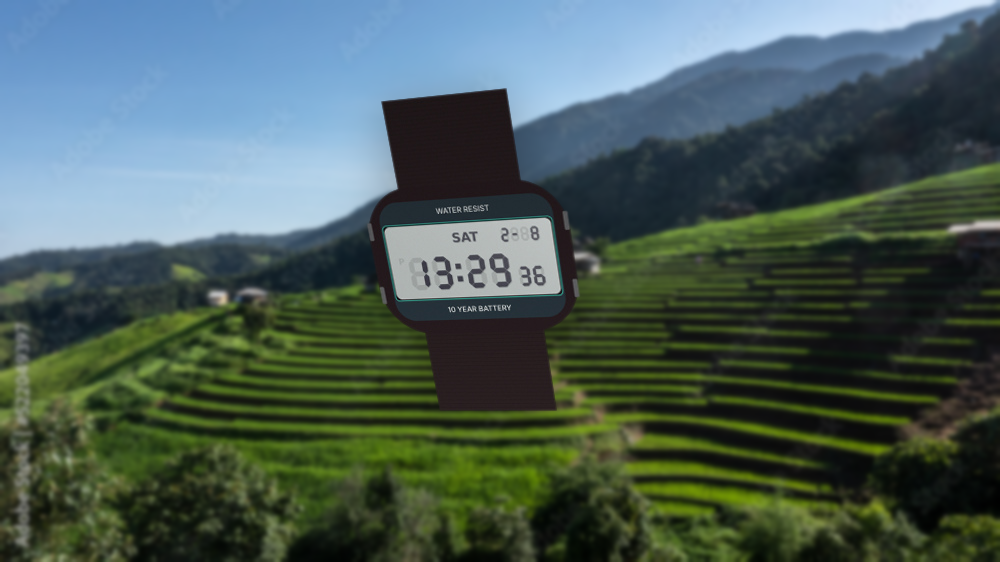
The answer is 13h29m36s
